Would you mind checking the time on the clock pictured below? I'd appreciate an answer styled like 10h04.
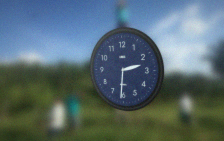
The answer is 2h31
